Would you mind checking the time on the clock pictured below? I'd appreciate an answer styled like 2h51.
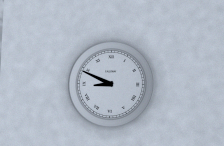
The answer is 8h49
